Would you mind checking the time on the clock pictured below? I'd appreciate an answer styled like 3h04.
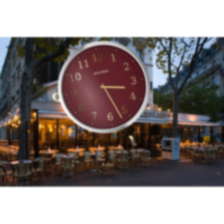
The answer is 3h27
